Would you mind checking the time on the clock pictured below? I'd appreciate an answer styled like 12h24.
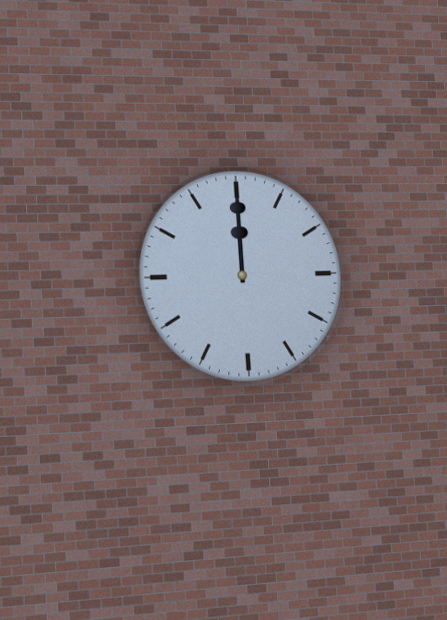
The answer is 12h00
